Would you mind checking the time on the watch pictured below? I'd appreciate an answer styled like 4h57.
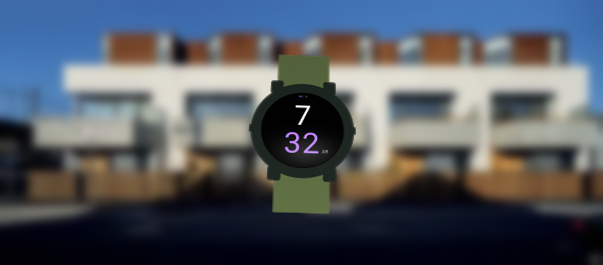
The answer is 7h32
